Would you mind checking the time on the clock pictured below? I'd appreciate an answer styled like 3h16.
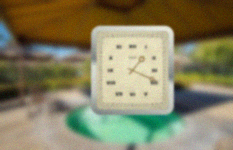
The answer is 1h19
